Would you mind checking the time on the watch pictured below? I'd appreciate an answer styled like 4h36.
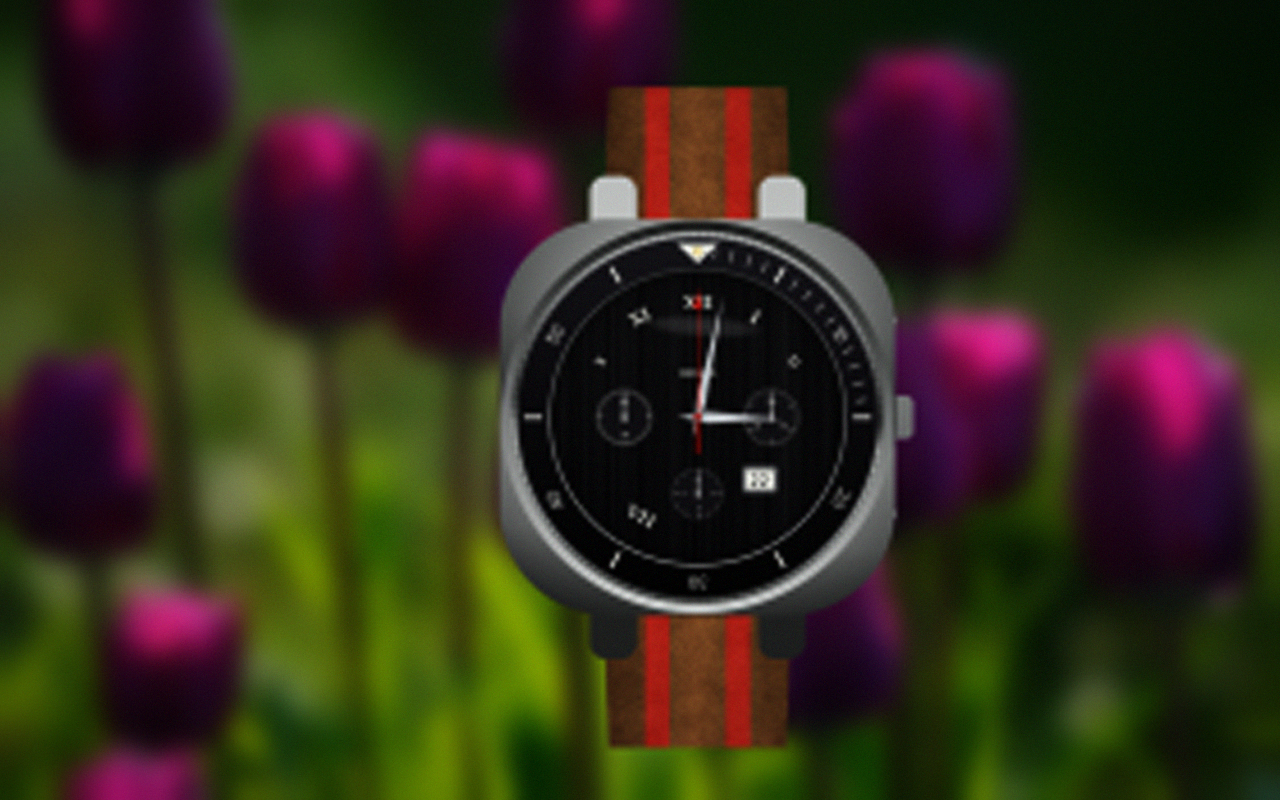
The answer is 3h02
